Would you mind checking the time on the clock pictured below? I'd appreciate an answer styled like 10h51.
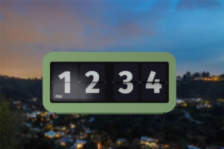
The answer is 12h34
